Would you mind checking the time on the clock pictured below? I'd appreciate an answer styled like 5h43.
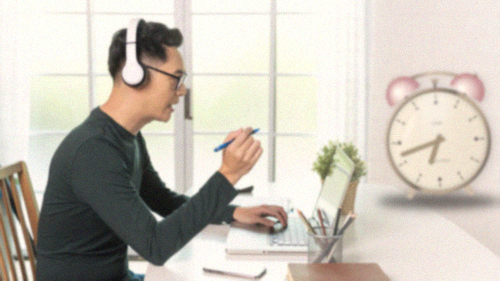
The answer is 6h42
